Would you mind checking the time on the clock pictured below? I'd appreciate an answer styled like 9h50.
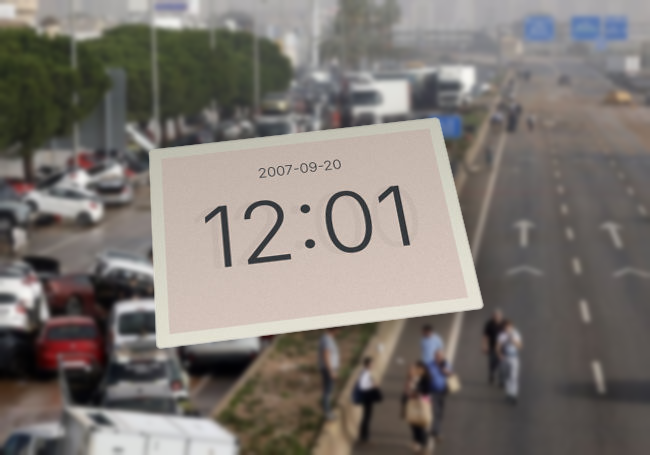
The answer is 12h01
